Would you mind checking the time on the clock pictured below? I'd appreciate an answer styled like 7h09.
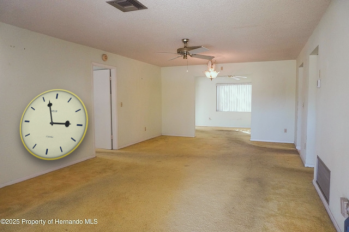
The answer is 2h57
